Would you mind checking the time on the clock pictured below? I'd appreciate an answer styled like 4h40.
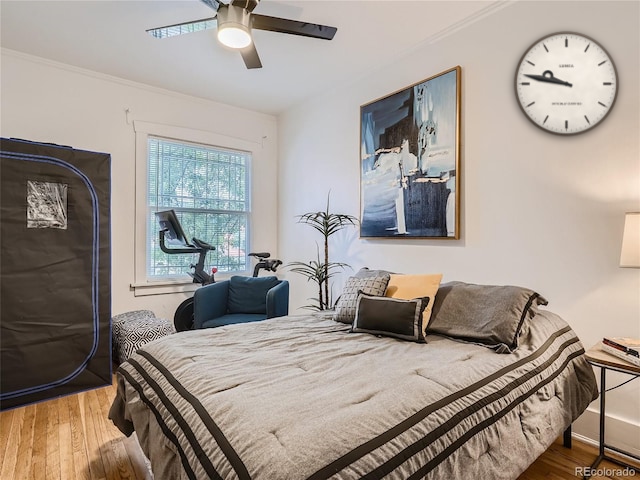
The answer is 9h47
